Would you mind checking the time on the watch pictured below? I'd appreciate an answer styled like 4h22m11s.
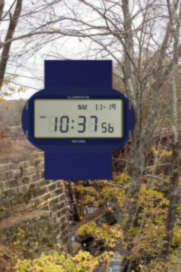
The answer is 10h37m56s
